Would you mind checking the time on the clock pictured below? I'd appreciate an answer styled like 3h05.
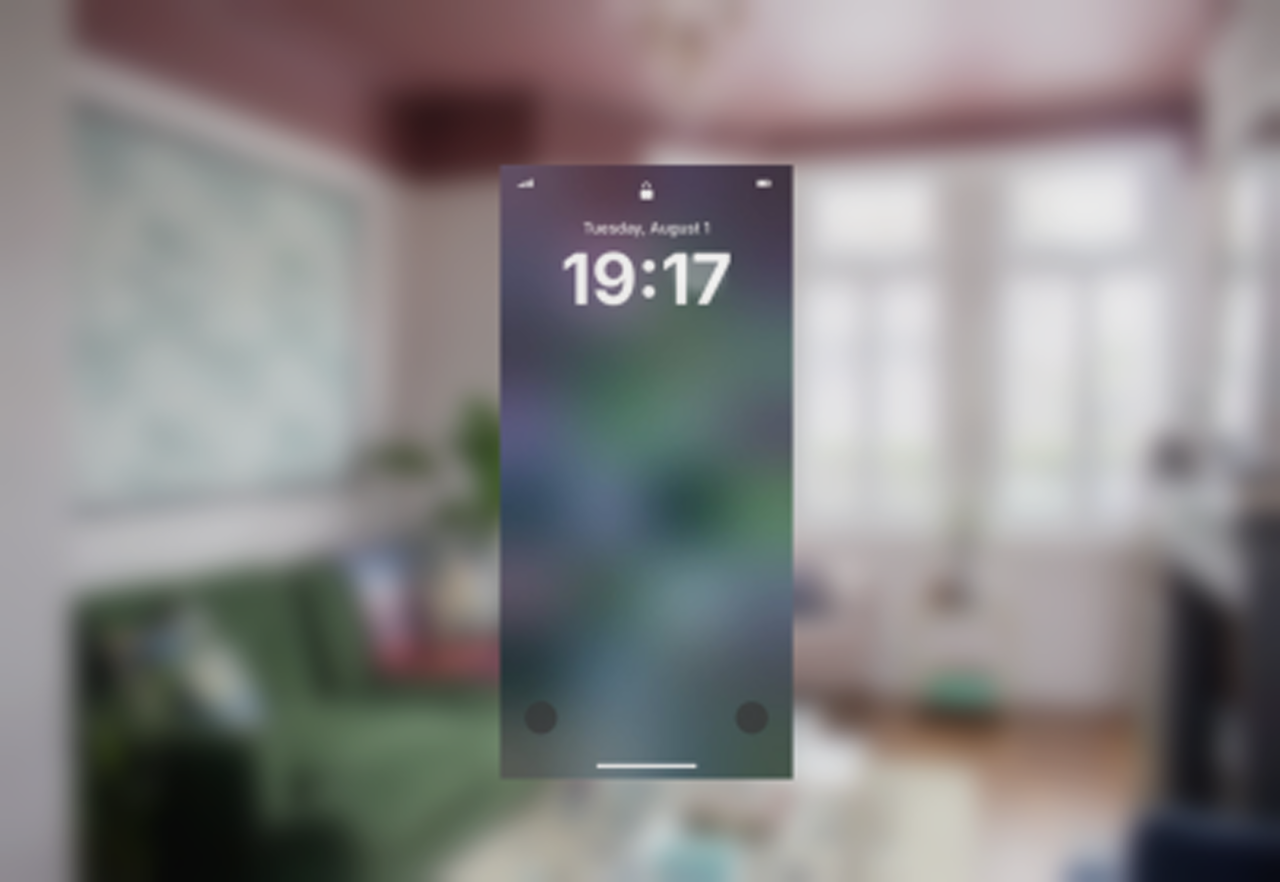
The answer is 19h17
